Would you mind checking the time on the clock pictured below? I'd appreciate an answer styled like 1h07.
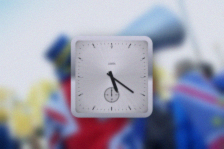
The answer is 5h21
